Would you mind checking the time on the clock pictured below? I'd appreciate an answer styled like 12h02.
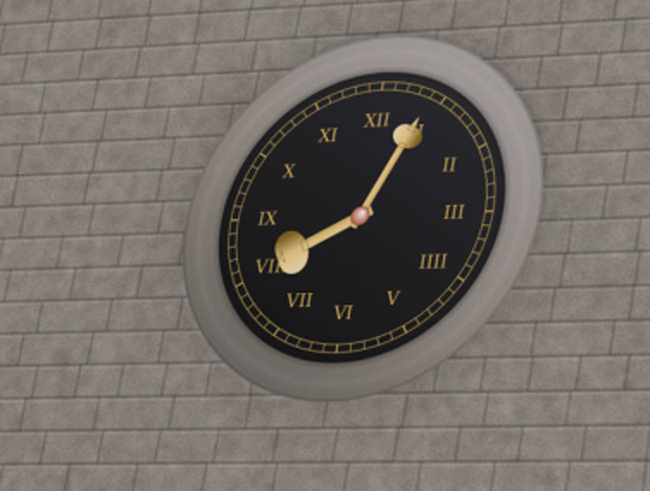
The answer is 8h04
